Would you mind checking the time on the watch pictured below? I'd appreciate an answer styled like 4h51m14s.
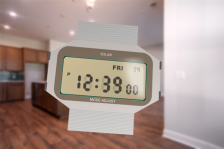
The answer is 12h39m00s
